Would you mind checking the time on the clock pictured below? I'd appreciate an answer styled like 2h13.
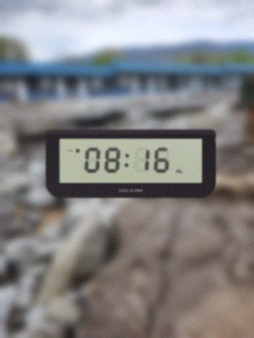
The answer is 8h16
